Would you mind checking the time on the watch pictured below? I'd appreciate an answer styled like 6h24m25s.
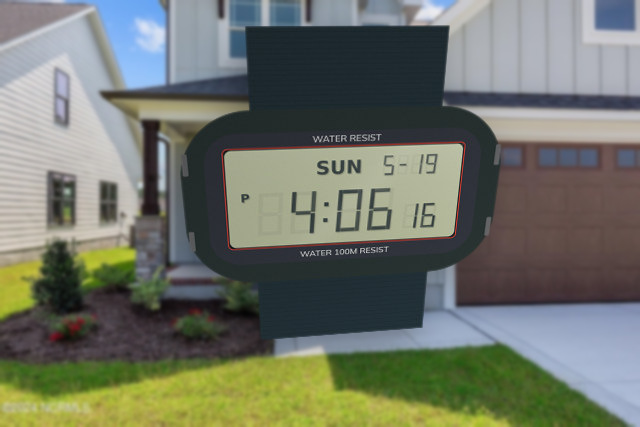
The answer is 4h06m16s
